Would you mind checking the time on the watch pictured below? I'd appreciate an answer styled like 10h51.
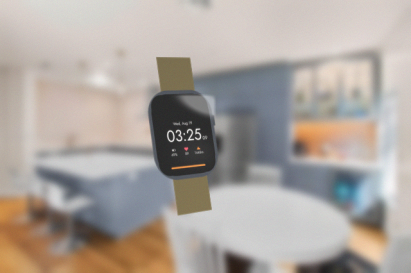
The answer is 3h25
